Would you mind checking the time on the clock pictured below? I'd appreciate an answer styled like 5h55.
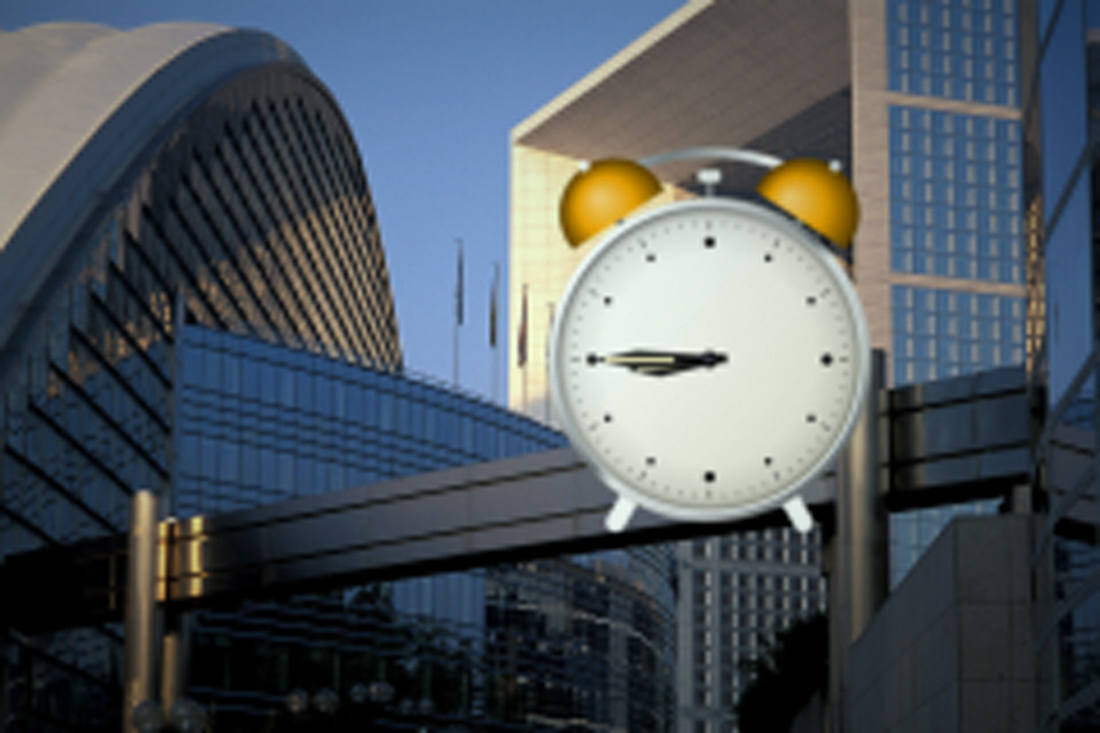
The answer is 8h45
